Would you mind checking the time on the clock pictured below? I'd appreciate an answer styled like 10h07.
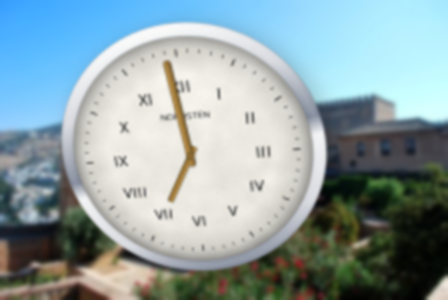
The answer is 6h59
